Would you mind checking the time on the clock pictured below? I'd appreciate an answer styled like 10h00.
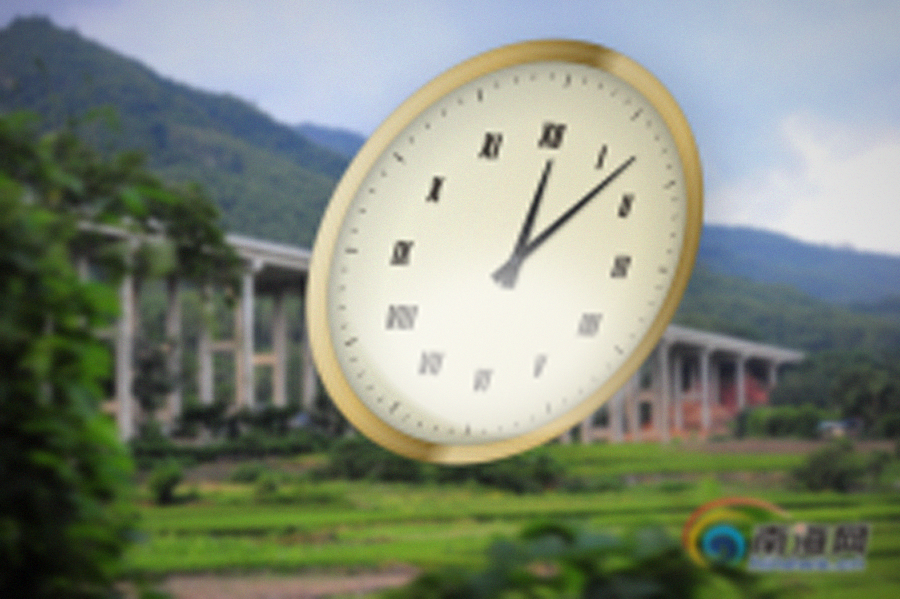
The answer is 12h07
